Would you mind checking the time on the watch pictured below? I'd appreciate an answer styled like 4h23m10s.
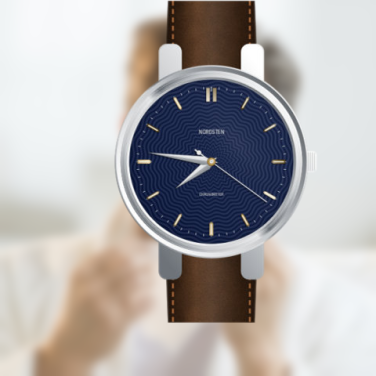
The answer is 7h46m21s
